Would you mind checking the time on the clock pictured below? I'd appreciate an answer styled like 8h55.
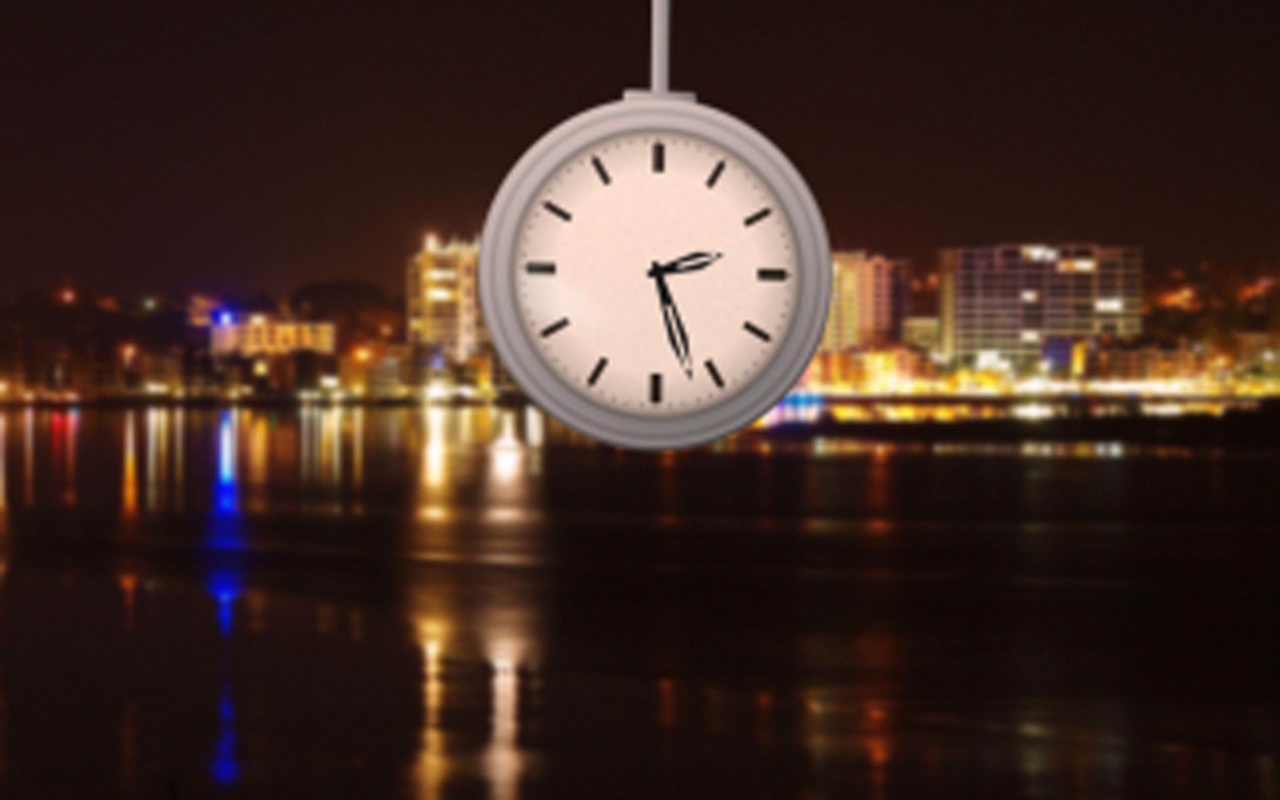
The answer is 2h27
